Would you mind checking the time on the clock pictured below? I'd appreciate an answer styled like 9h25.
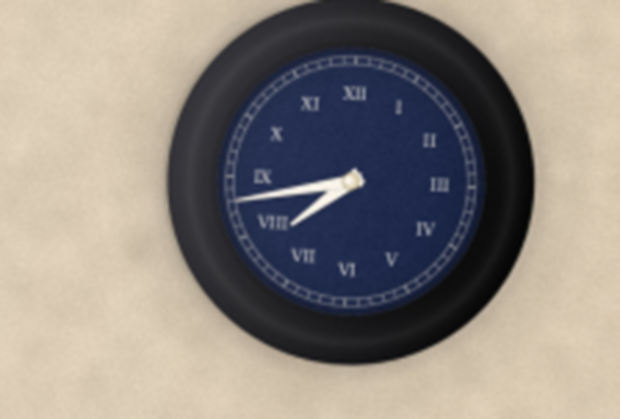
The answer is 7h43
